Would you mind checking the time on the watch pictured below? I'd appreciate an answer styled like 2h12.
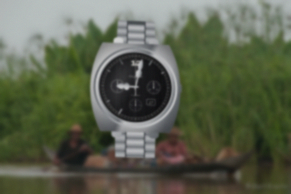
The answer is 9h02
